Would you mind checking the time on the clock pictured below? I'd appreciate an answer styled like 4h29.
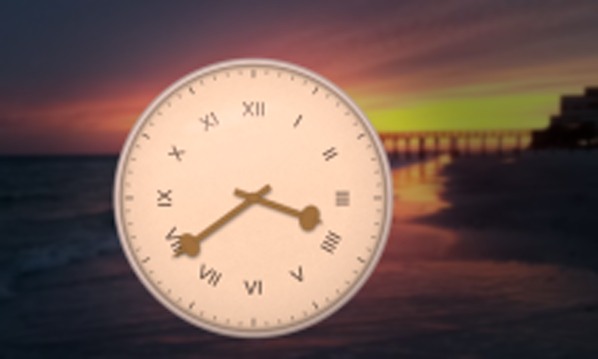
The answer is 3h39
